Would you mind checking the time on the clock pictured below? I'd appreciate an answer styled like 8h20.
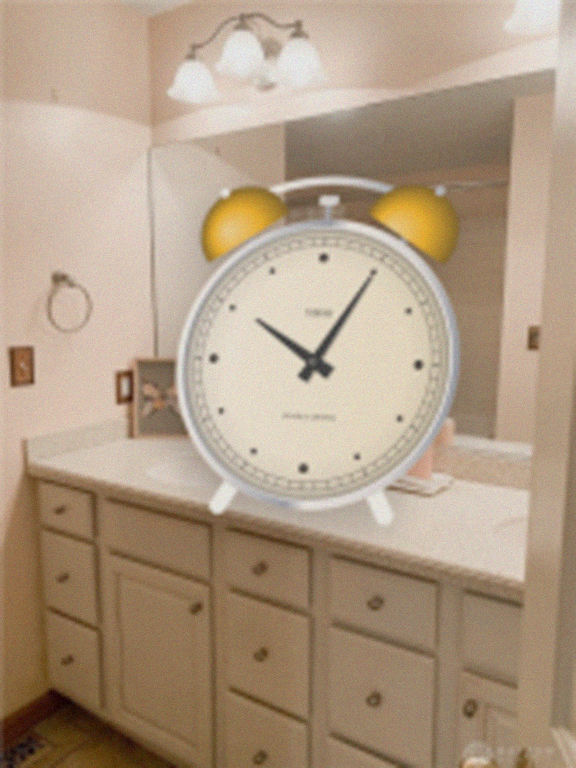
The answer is 10h05
